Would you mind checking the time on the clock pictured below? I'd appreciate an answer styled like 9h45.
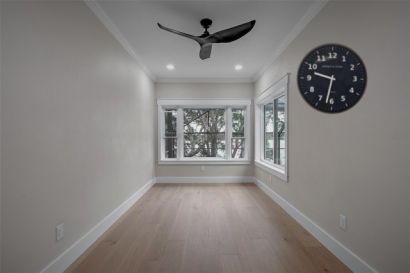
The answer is 9h32
